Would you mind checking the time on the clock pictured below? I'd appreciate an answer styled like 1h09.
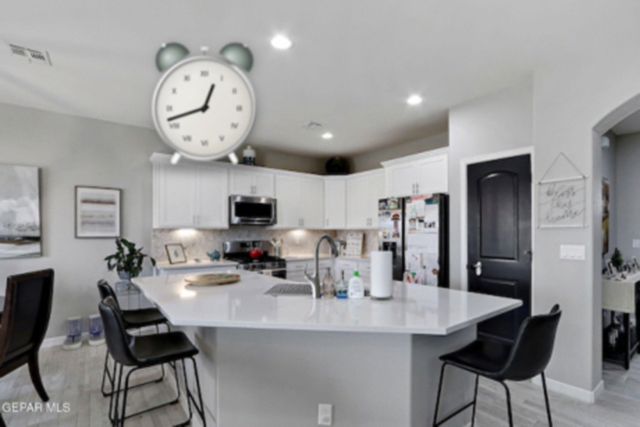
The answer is 12h42
